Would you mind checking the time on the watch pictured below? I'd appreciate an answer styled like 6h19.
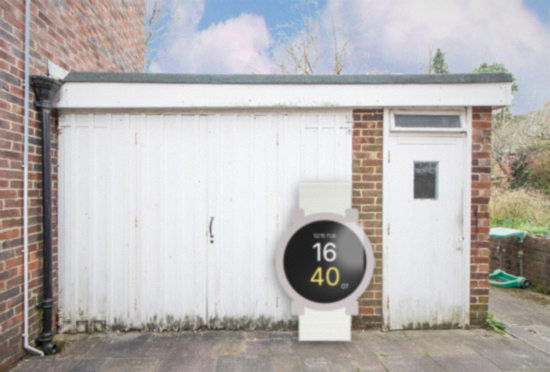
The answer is 16h40
